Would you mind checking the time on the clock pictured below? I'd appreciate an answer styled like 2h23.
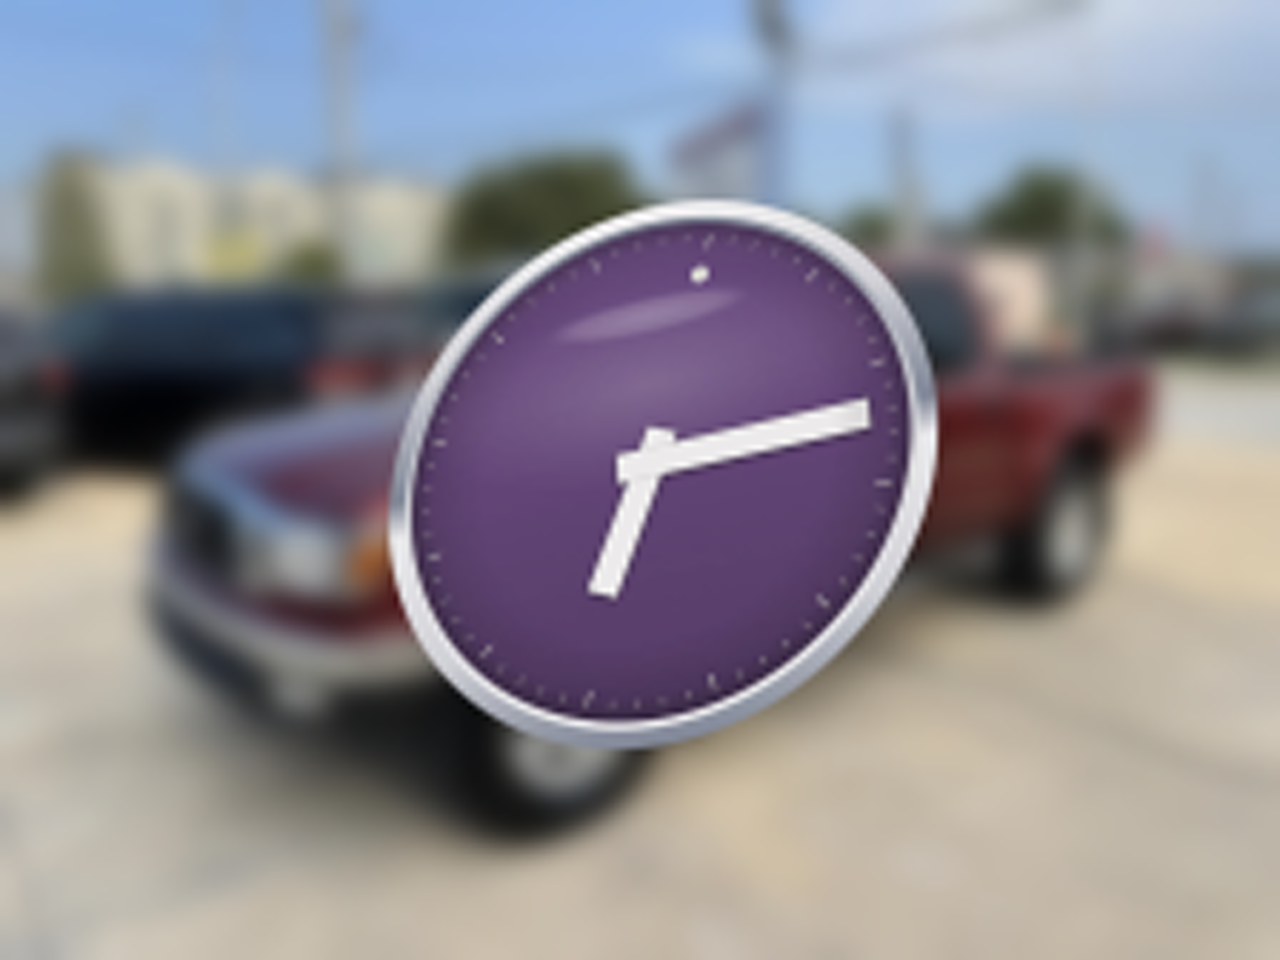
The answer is 6h12
